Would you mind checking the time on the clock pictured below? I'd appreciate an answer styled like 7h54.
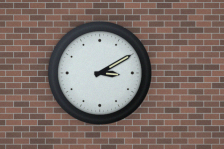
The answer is 3h10
